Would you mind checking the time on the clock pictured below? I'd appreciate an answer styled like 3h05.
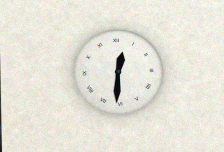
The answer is 12h31
